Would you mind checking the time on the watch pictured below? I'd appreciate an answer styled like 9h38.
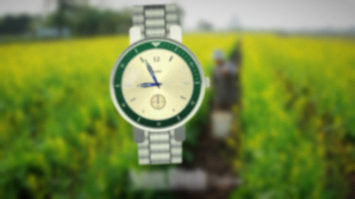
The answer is 8h56
